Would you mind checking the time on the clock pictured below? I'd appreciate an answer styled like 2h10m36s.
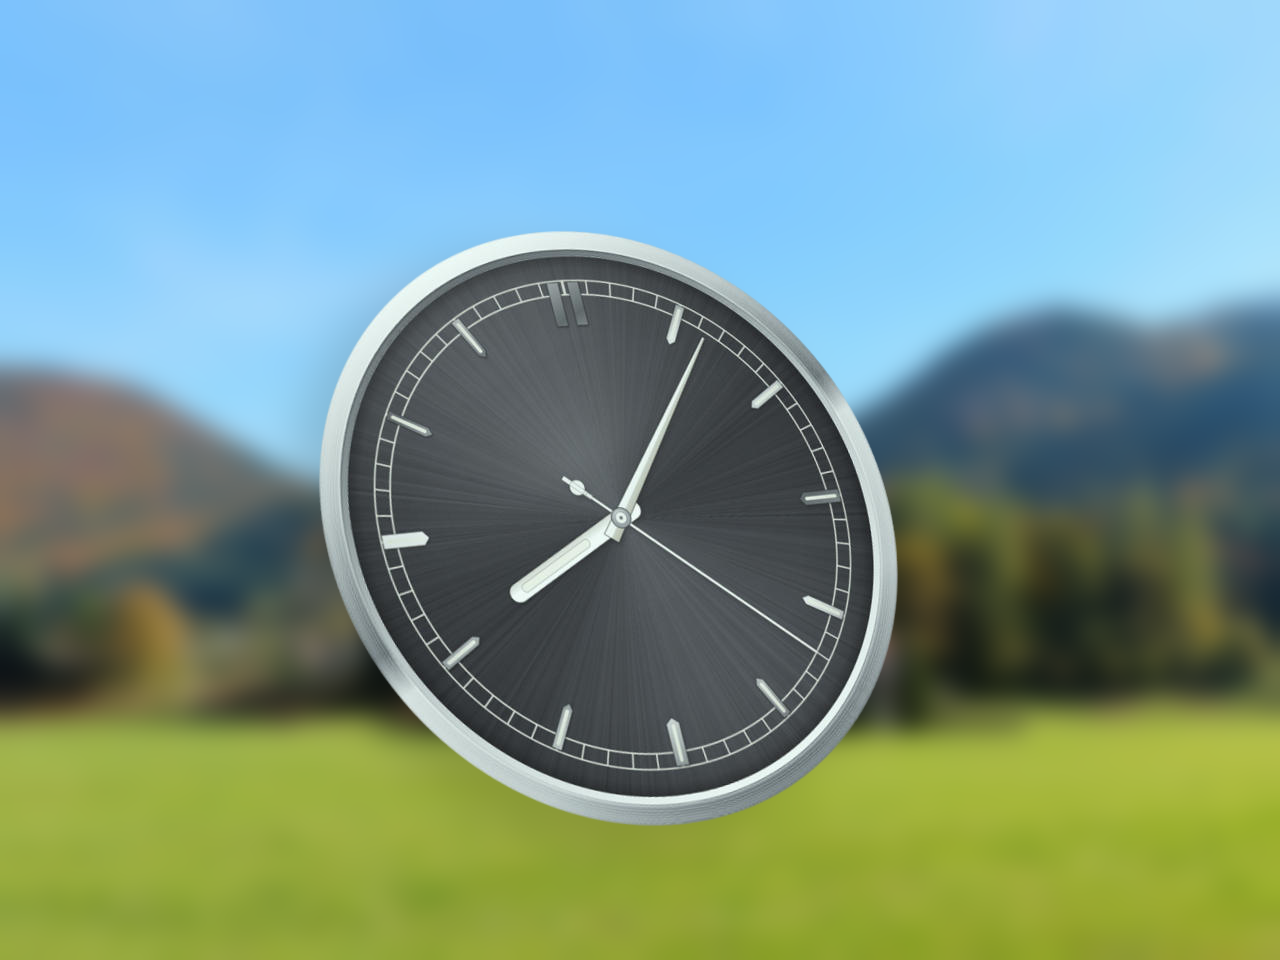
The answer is 8h06m22s
